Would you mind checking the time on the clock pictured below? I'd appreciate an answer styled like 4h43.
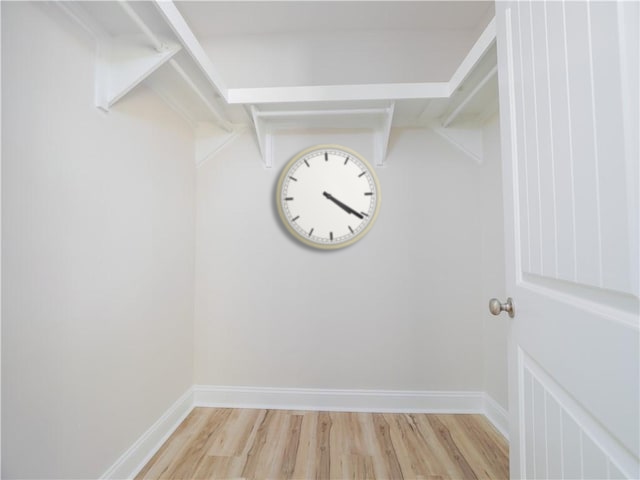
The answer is 4h21
